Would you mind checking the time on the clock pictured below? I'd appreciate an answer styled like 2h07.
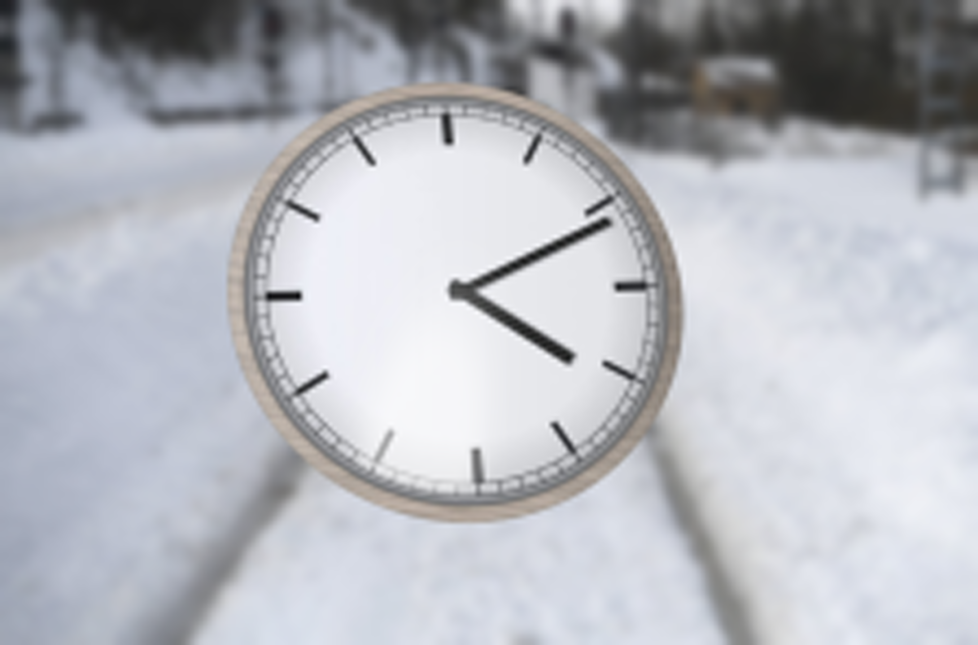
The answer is 4h11
